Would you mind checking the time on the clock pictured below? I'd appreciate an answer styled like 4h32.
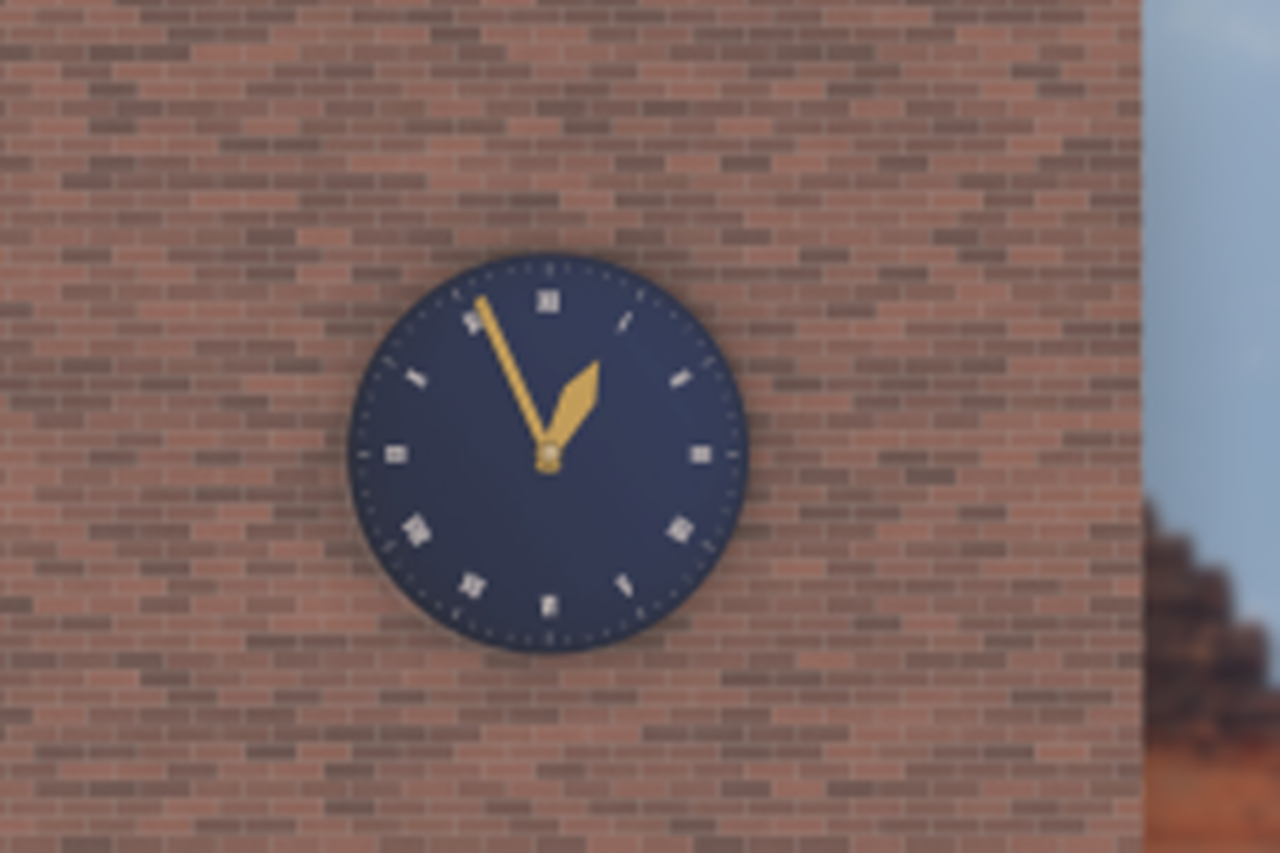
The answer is 12h56
